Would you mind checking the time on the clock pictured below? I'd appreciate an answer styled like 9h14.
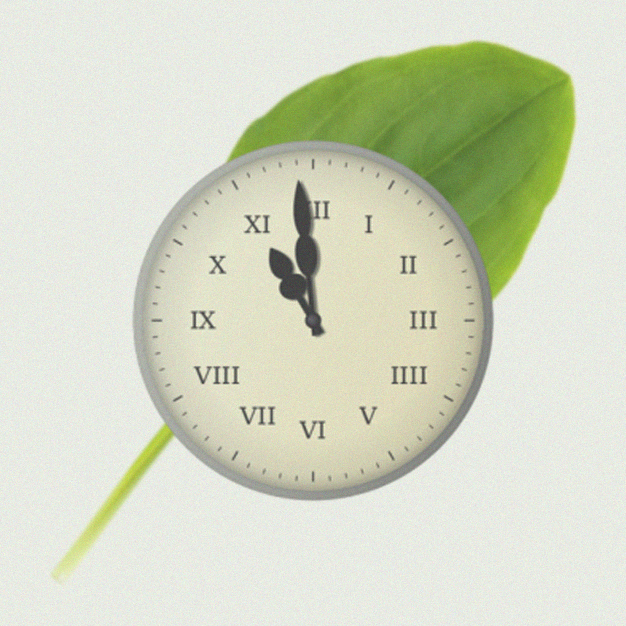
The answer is 10h59
